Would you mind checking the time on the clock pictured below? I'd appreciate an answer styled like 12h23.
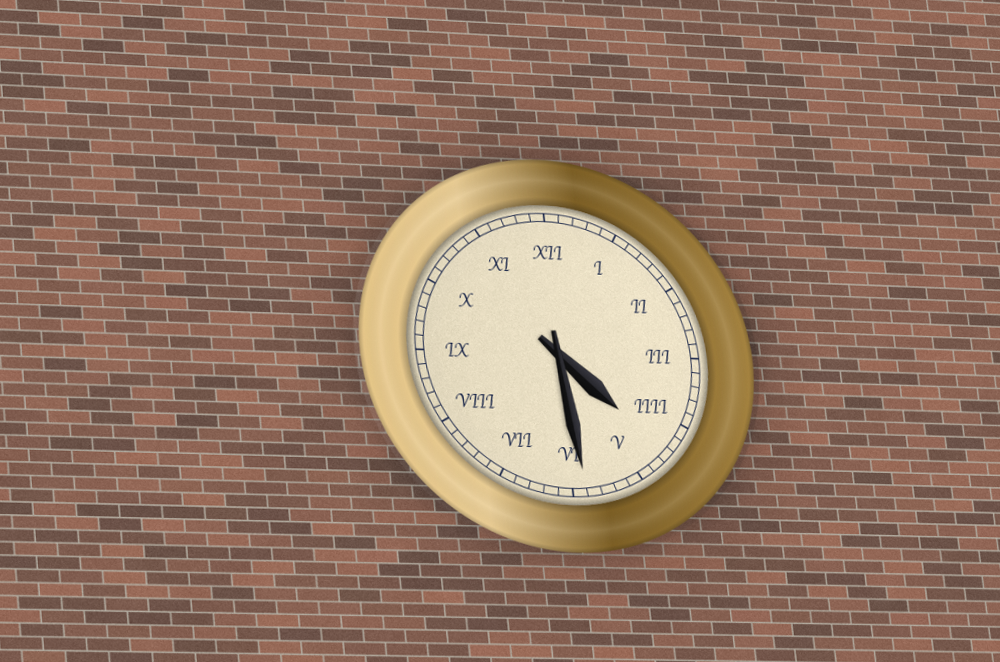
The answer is 4h29
